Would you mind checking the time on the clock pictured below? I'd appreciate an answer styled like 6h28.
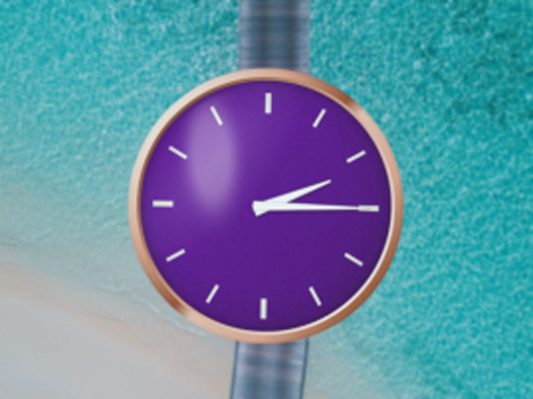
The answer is 2h15
